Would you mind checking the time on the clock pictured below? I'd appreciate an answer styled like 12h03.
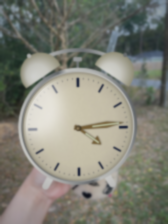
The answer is 4h14
